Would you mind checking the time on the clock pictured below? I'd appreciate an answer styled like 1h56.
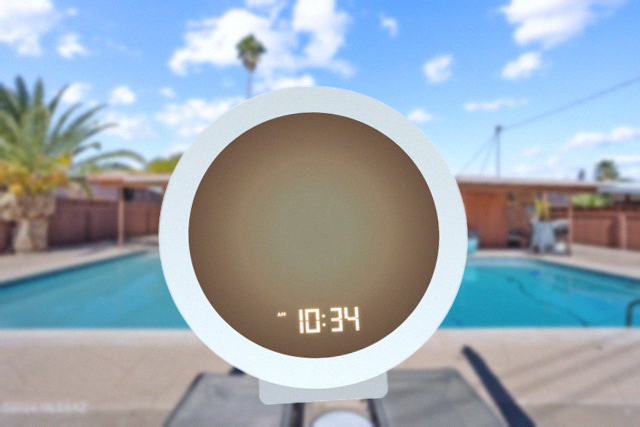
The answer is 10h34
